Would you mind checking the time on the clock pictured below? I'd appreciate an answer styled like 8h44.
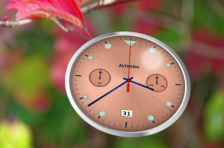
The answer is 3h38
